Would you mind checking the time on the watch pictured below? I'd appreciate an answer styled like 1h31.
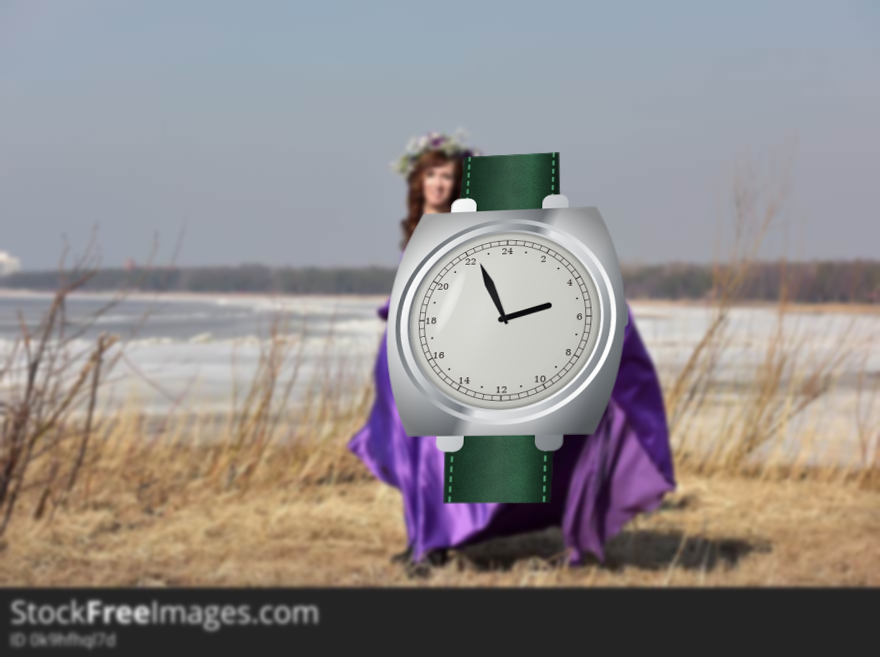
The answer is 4h56
